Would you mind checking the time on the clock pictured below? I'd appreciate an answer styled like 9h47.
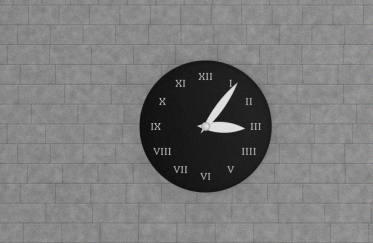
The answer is 3h06
